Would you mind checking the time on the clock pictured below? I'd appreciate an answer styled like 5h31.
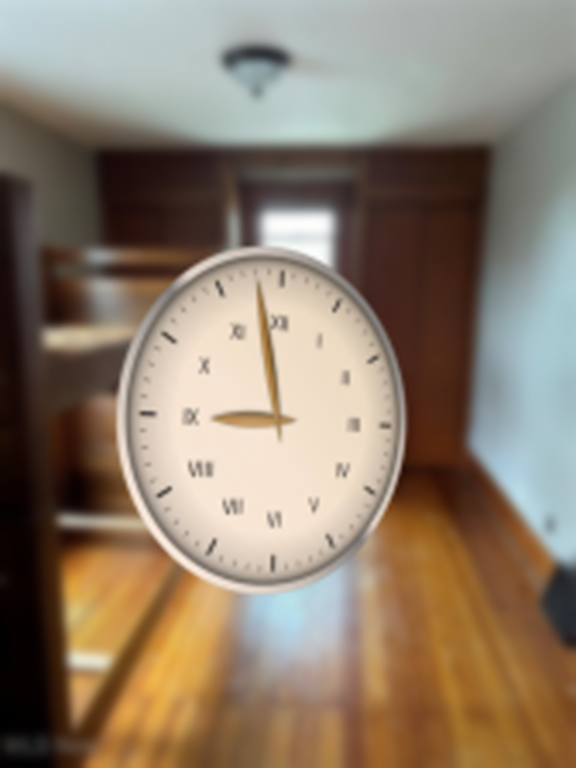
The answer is 8h58
